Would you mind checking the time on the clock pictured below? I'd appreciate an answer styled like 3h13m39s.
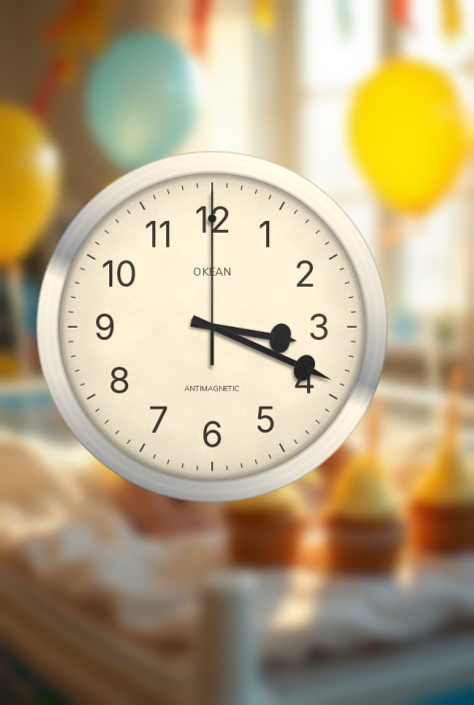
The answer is 3h19m00s
